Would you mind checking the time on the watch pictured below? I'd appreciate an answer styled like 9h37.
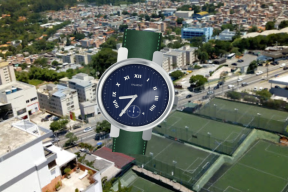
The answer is 8h35
